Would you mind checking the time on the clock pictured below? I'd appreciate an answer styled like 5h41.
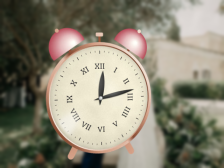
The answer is 12h13
